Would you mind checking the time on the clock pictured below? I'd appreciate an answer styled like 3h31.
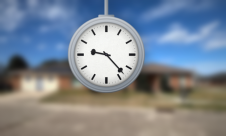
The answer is 9h23
